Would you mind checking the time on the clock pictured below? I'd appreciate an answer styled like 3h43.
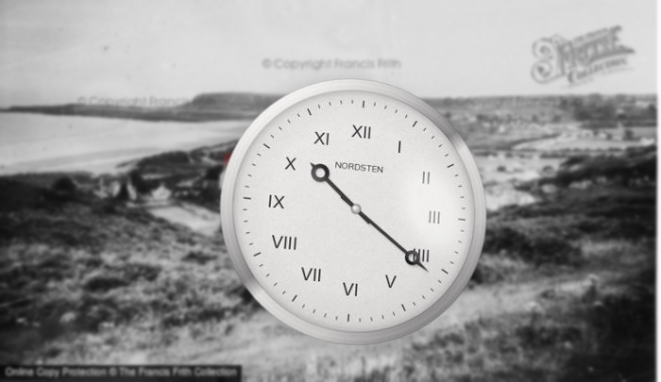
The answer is 10h21
